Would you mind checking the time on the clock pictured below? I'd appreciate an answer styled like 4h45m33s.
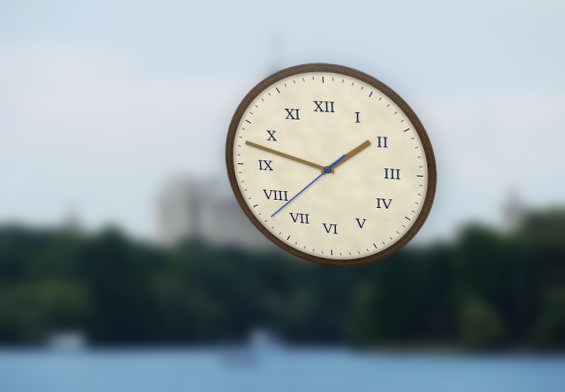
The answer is 1h47m38s
